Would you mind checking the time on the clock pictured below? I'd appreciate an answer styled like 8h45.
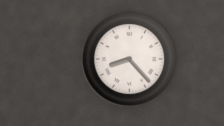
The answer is 8h23
